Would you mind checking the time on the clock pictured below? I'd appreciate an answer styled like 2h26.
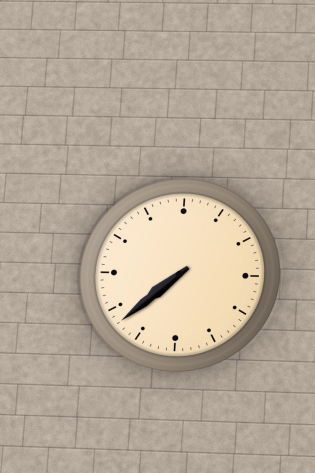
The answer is 7h38
